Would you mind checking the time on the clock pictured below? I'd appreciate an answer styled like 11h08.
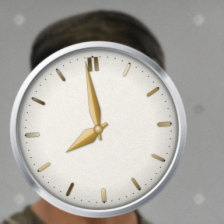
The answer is 7h59
